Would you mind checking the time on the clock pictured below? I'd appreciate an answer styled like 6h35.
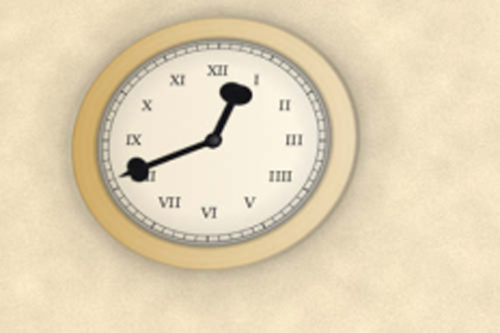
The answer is 12h41
